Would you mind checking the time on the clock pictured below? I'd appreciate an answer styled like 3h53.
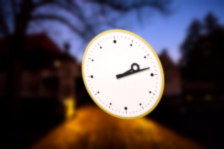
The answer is 2h13
